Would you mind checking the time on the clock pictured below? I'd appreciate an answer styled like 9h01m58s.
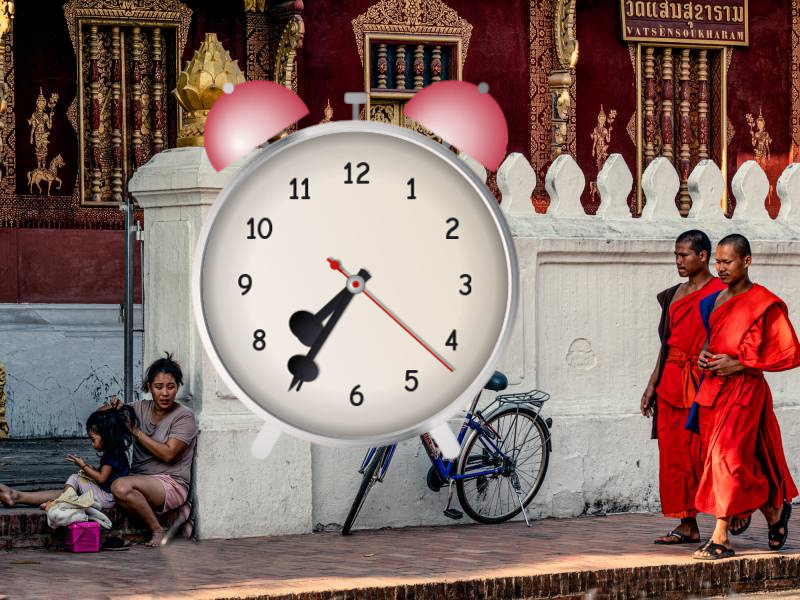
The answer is 7h35m22s
